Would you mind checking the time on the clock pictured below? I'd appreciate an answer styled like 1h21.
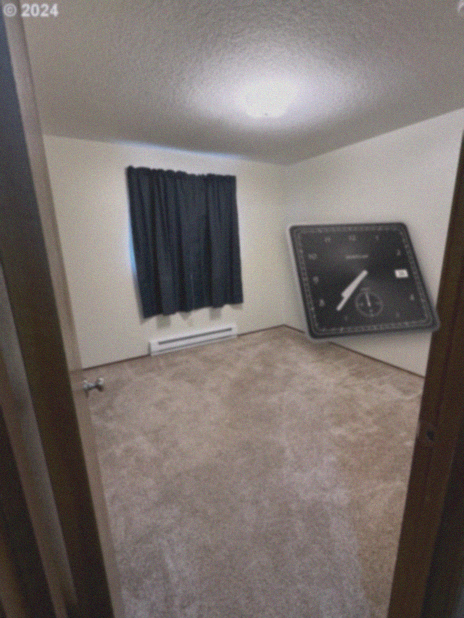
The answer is 7h37
